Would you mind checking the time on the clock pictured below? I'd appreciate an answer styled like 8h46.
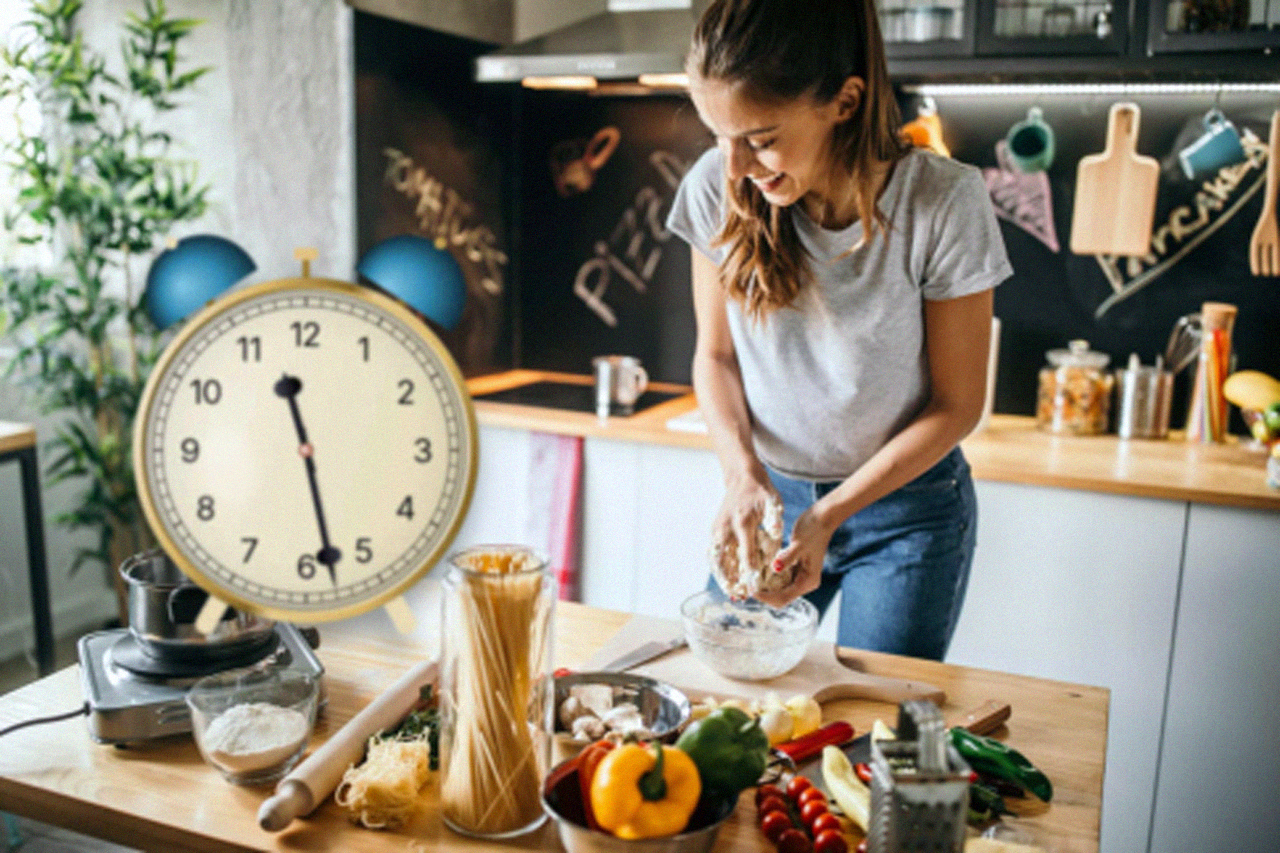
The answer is 11h28
